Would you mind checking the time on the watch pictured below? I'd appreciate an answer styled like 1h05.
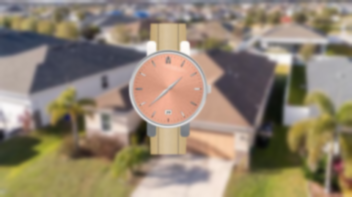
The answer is 1h38
